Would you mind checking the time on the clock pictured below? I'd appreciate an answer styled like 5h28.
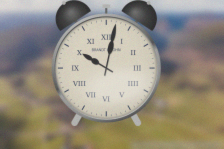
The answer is 10h02
